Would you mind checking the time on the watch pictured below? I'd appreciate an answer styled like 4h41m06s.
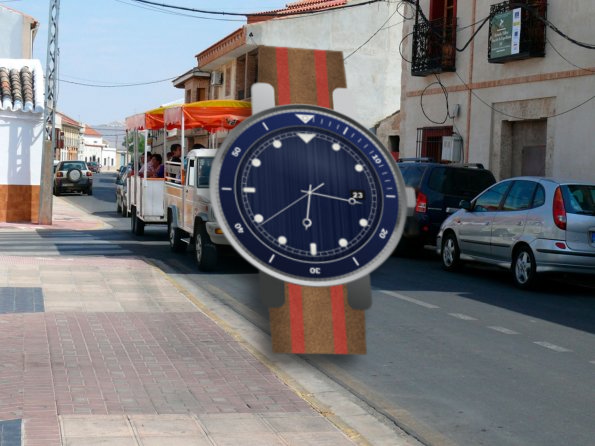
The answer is 6h16m39s
